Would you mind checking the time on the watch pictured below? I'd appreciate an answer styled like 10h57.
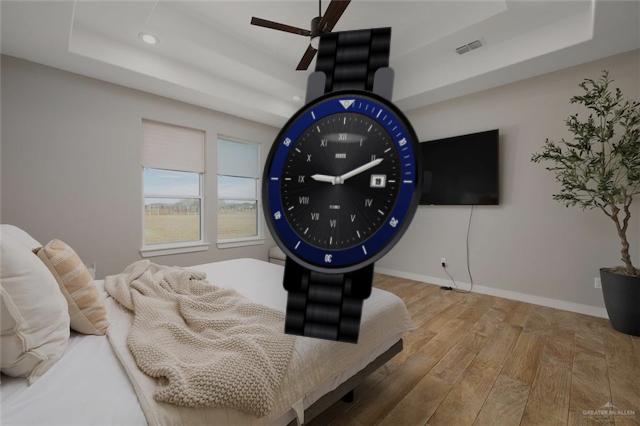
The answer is 9h11
